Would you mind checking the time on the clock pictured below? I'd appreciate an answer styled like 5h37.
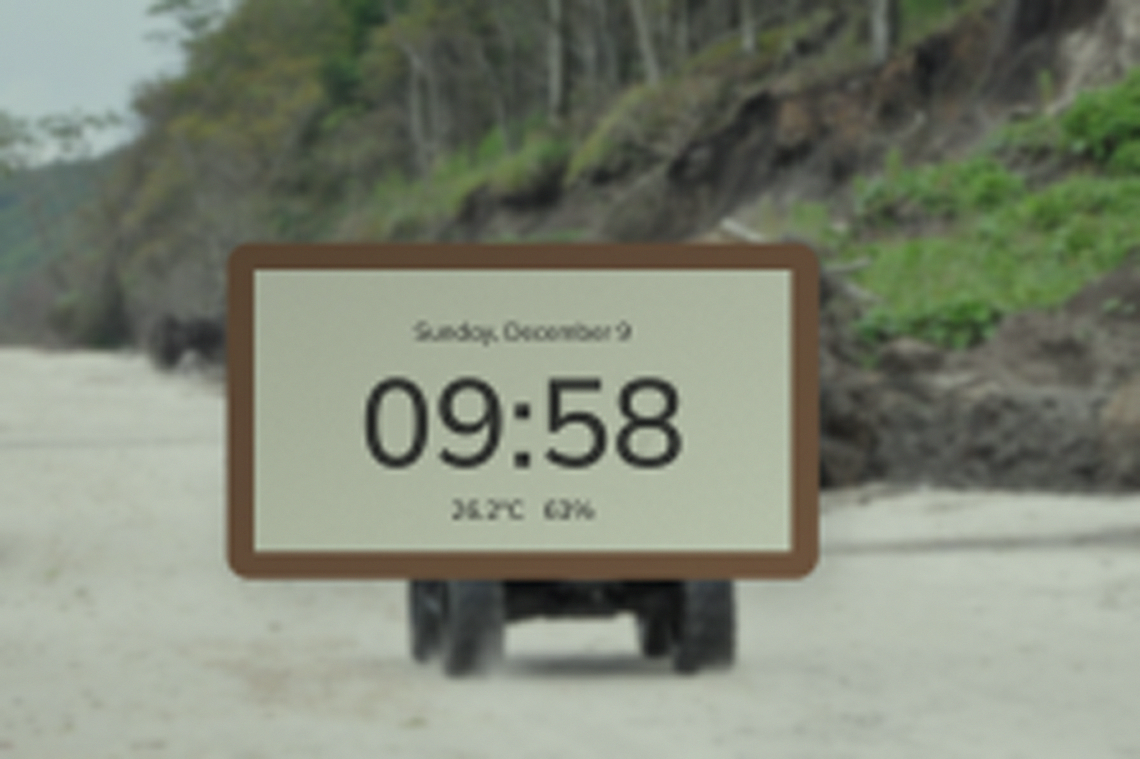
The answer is 9h58
